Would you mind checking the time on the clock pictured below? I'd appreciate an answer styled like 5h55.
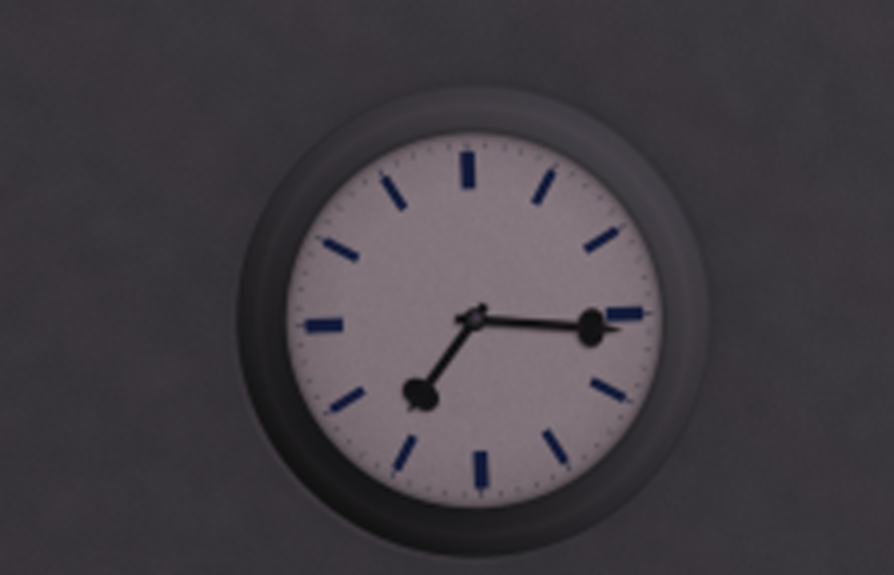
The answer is 7h16
